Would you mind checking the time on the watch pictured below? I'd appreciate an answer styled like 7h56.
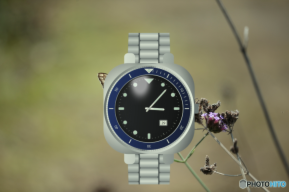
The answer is 3h07
